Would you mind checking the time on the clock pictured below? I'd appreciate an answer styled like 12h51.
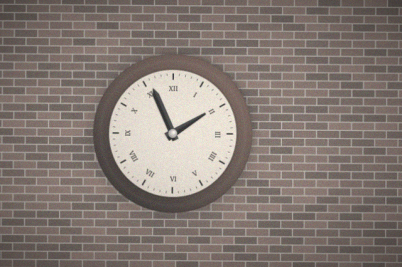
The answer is 1h56
